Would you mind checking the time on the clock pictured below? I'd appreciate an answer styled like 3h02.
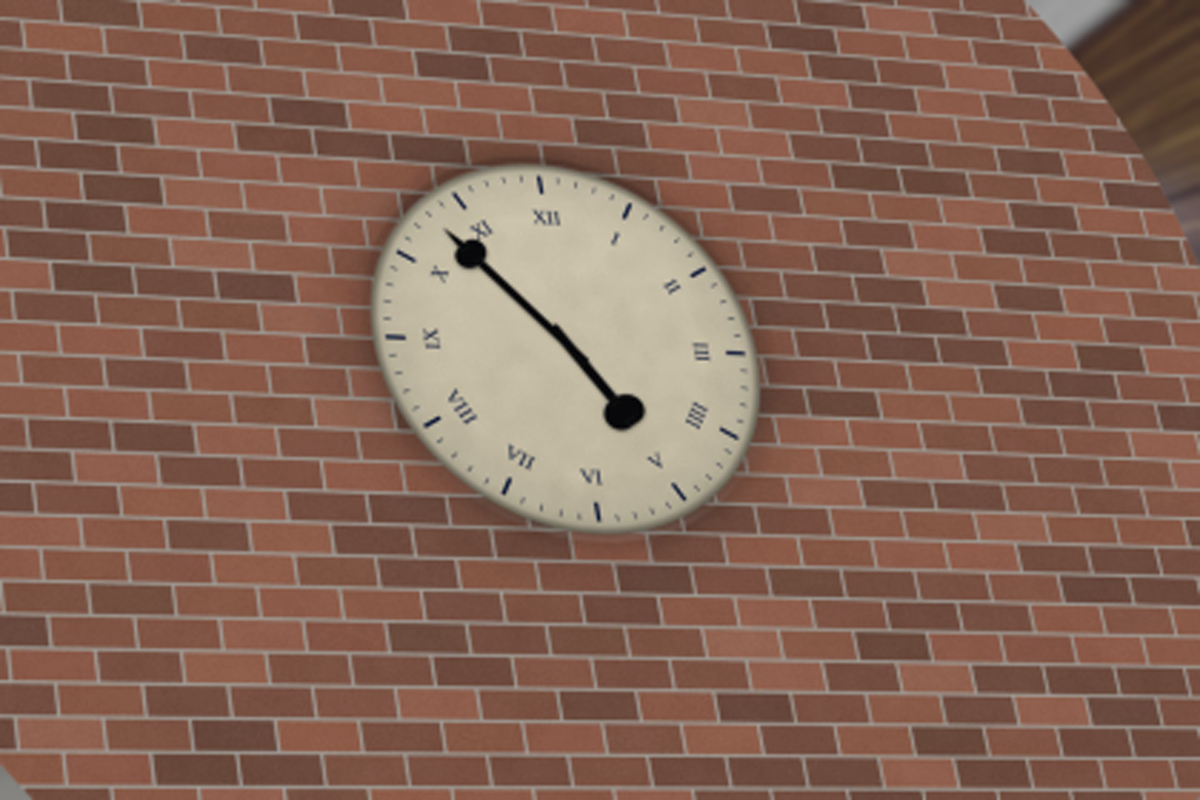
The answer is 4h53
